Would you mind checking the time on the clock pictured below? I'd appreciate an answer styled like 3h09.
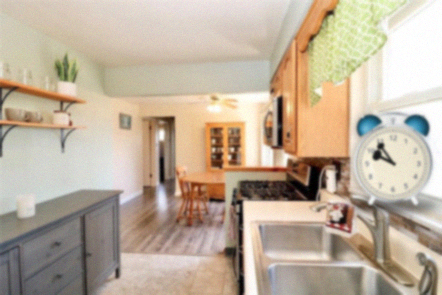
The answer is 9h54
